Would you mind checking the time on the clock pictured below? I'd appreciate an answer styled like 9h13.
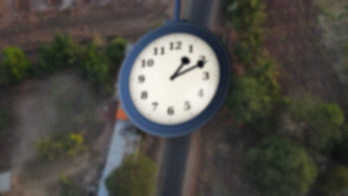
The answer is 1h11
